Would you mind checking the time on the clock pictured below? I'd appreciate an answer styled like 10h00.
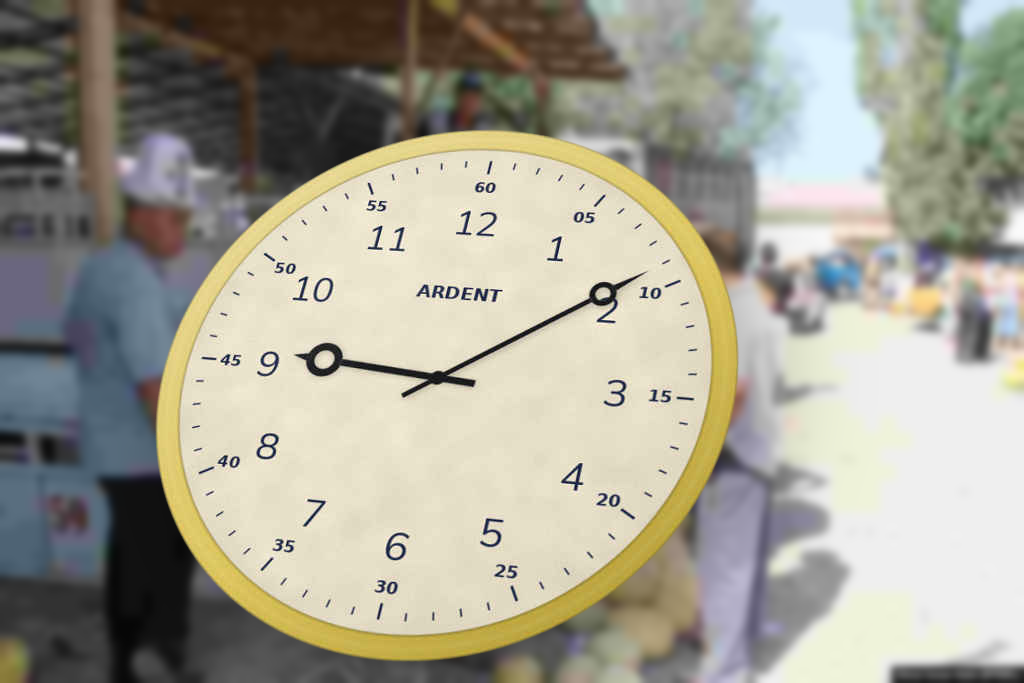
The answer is 9h09
